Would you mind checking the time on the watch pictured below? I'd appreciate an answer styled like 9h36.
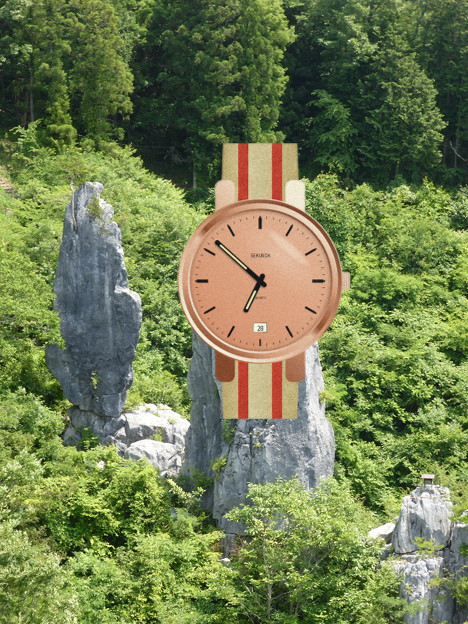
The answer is 6h52
